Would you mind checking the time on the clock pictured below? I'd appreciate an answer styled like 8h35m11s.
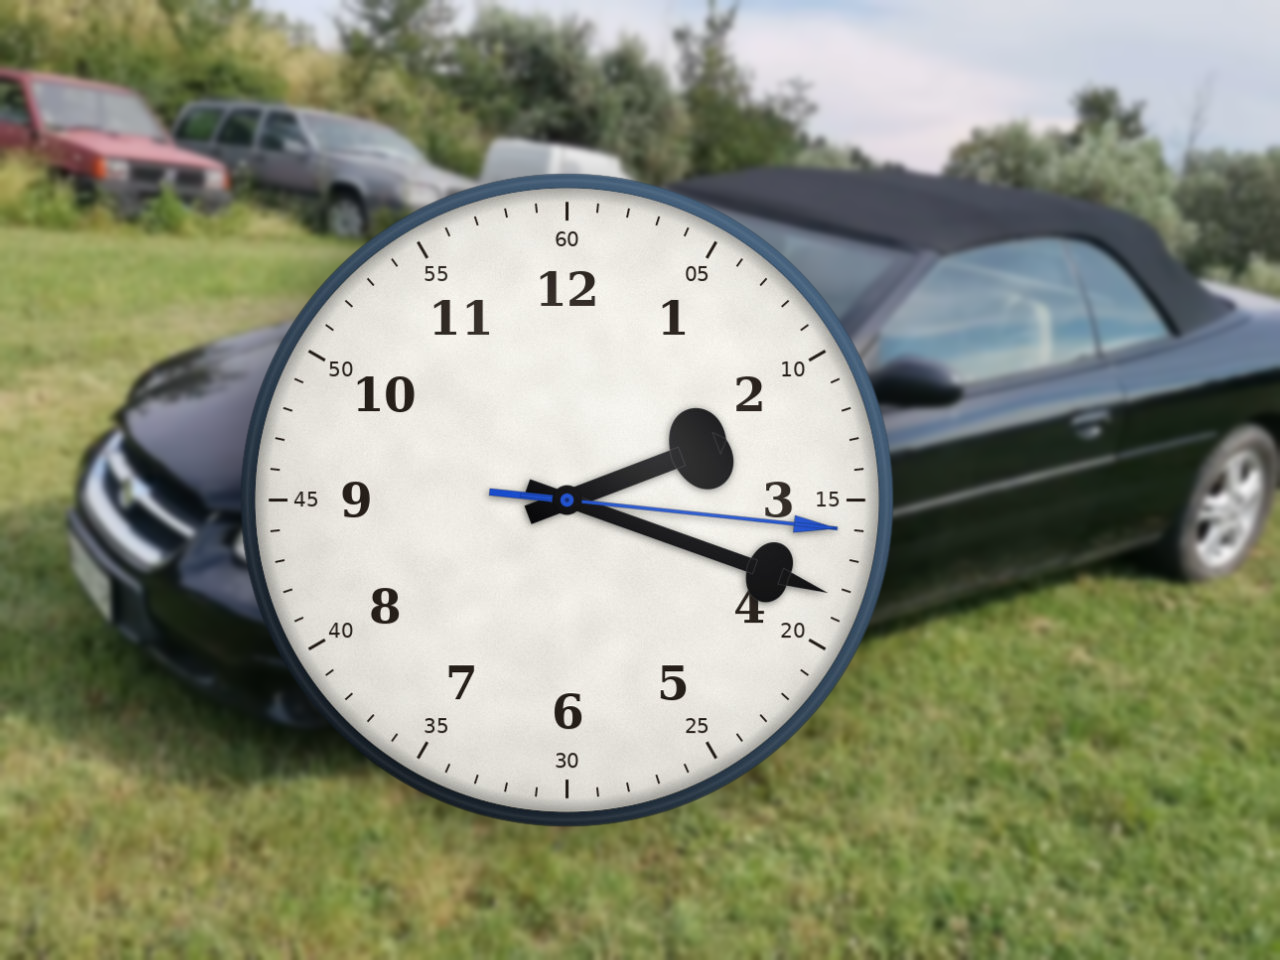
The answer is 2h18m16s
